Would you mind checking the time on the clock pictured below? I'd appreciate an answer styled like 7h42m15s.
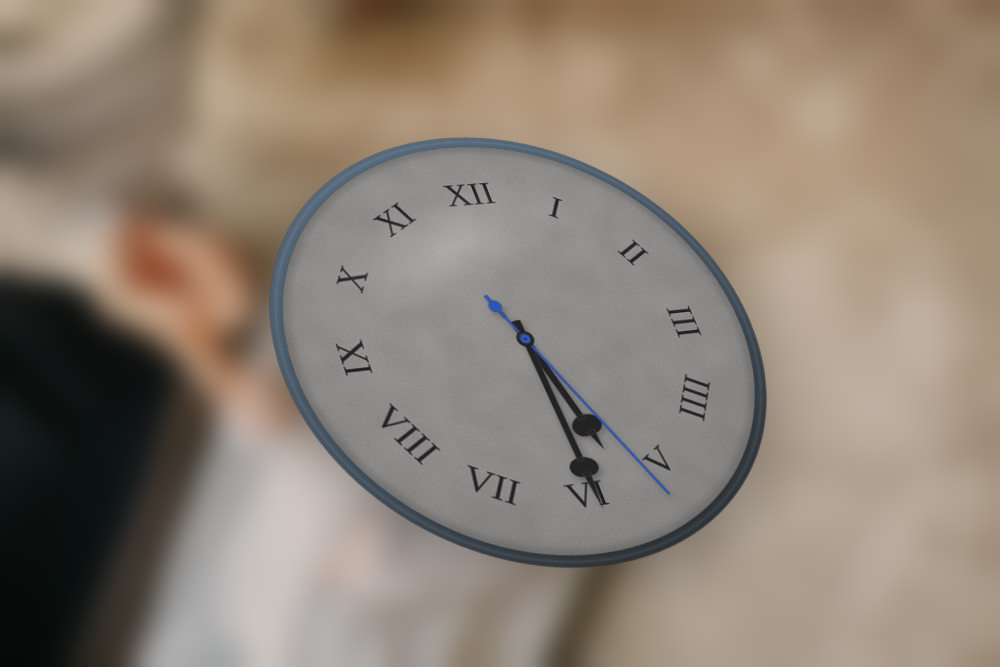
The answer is 5h29m26s
